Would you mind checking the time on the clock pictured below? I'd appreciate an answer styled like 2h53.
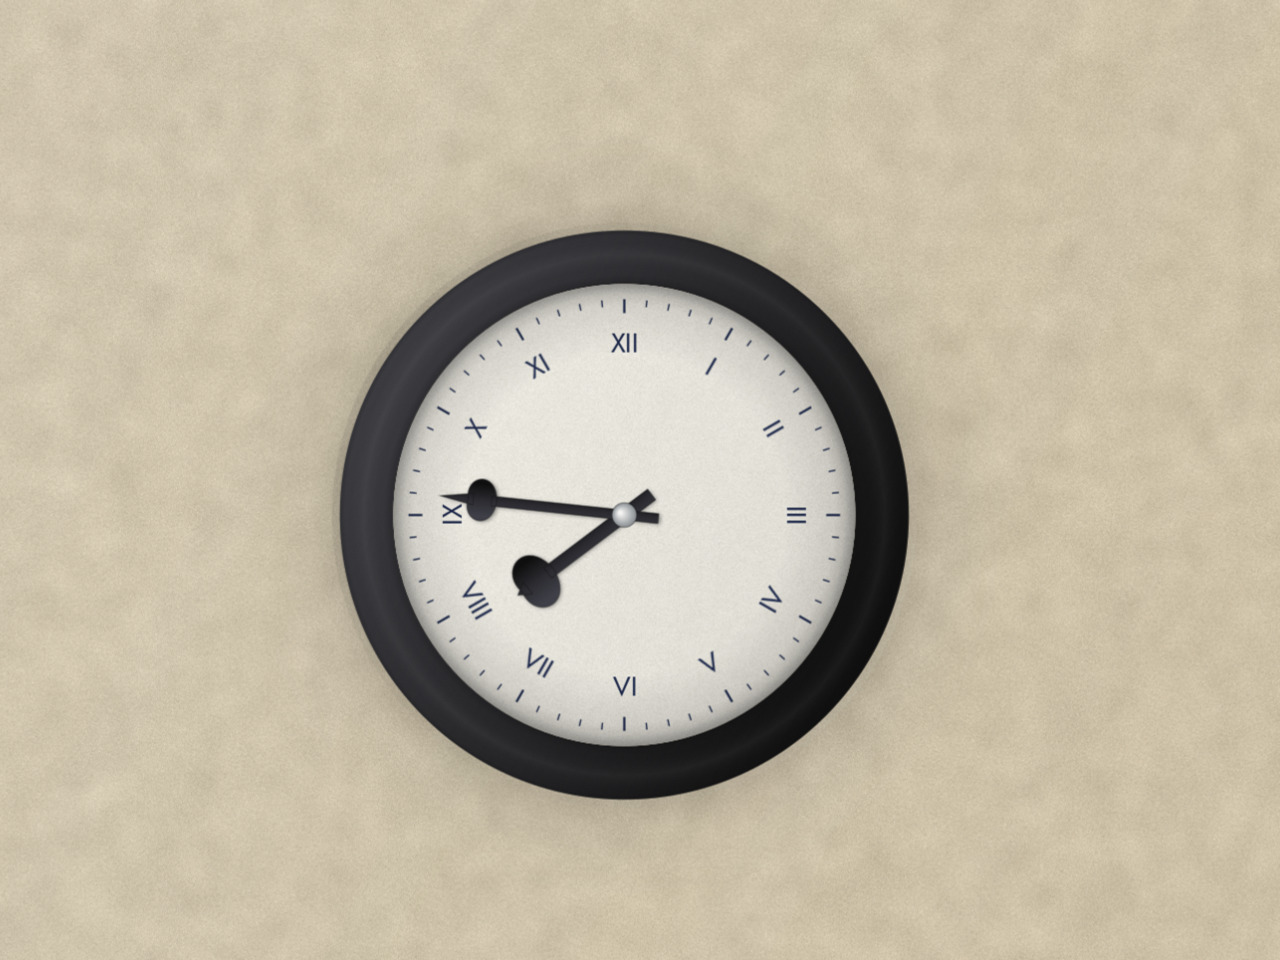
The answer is 7h46
